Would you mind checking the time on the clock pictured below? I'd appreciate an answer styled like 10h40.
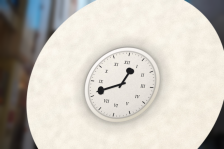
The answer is 12h41
